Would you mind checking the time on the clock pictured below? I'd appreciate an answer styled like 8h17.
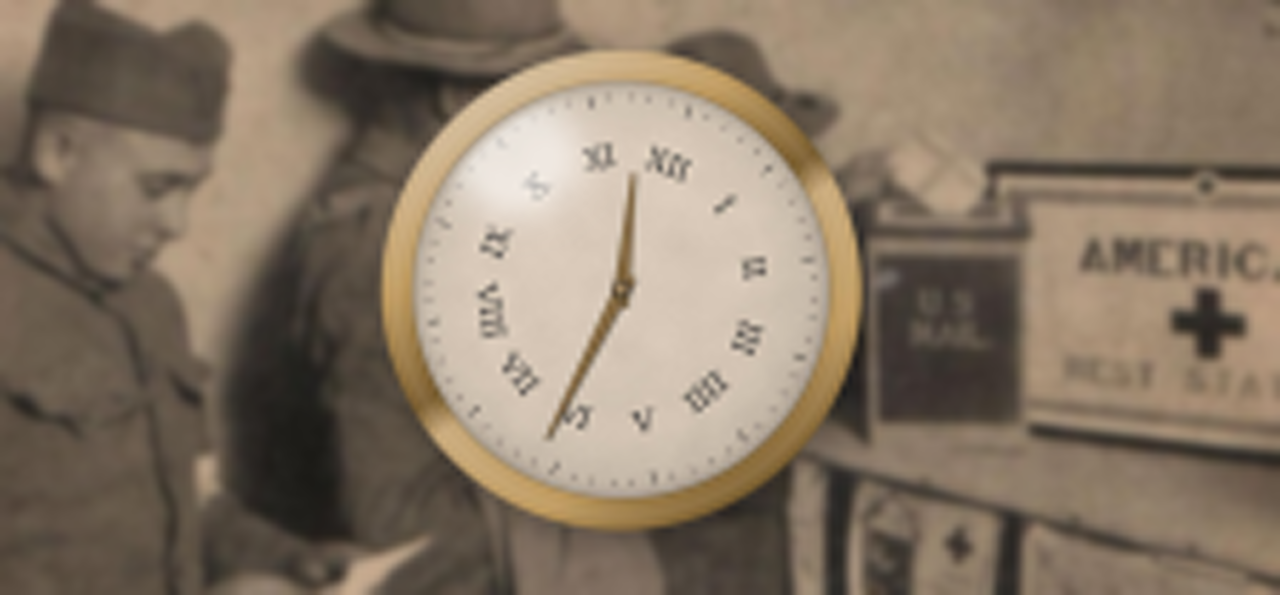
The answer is 11h31
